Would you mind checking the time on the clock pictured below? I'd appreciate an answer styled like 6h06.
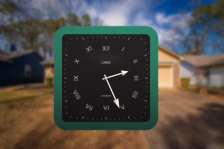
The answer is 2h26
